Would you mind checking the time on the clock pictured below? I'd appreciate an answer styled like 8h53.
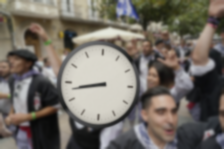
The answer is 8h43
